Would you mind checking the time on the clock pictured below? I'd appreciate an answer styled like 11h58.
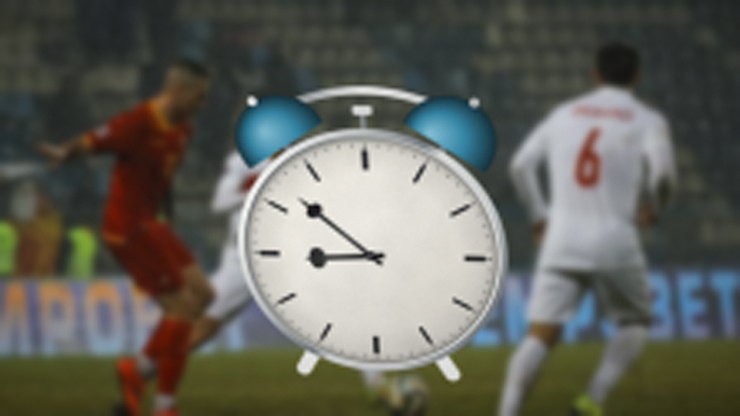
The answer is 8h52
